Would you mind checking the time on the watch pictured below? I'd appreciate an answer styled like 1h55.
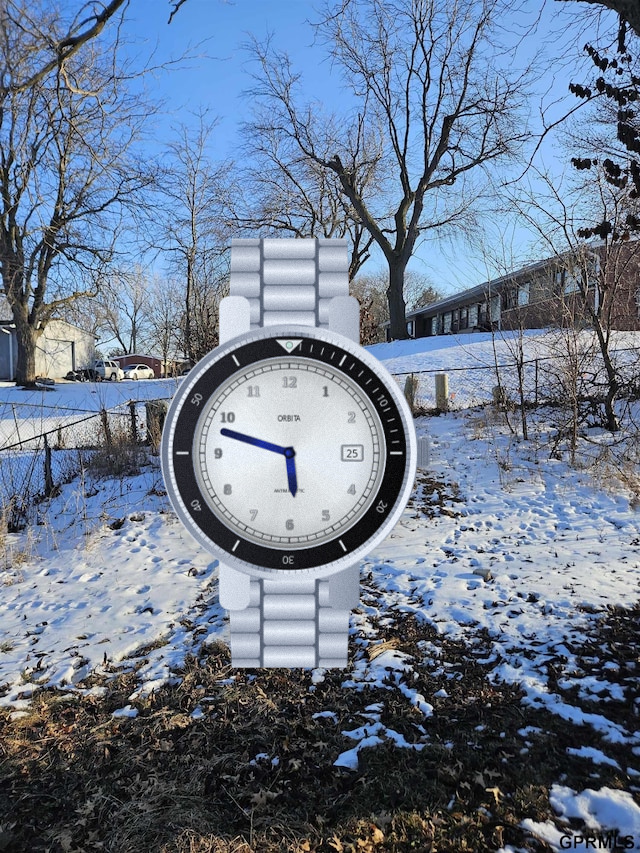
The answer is 5h48
